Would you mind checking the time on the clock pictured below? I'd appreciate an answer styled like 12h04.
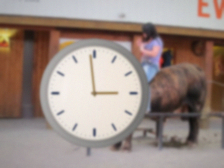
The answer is 2h59
